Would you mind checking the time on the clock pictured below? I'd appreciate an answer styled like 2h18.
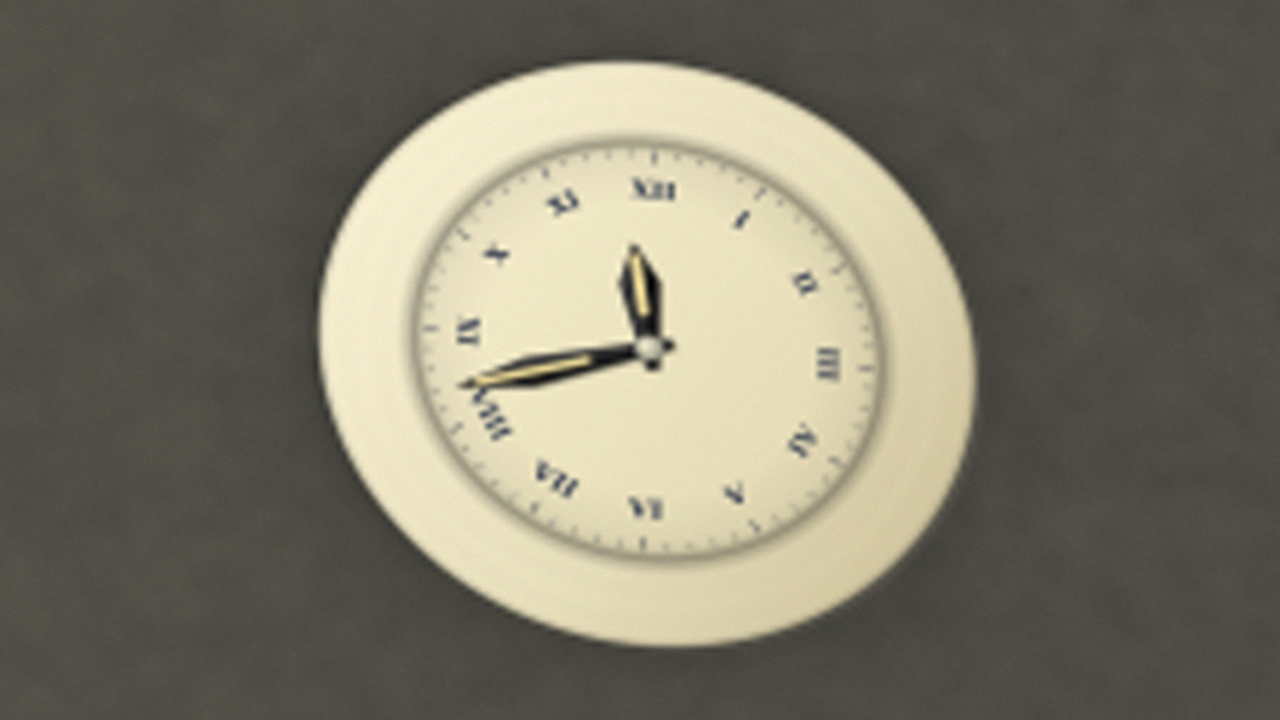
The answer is 11h42
